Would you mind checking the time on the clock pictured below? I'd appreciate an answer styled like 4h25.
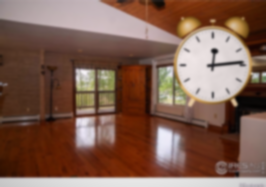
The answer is 12h14
